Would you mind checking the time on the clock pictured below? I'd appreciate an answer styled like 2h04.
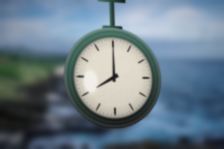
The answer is 8h00
